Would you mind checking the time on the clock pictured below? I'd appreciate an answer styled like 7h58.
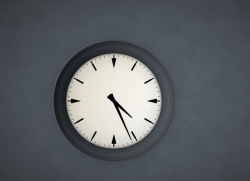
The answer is 4h26
